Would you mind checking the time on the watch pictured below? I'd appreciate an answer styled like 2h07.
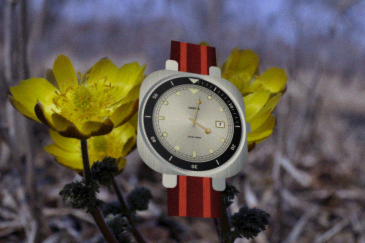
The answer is 4h02
